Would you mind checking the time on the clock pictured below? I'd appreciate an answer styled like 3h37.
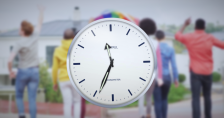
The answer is 11h34
